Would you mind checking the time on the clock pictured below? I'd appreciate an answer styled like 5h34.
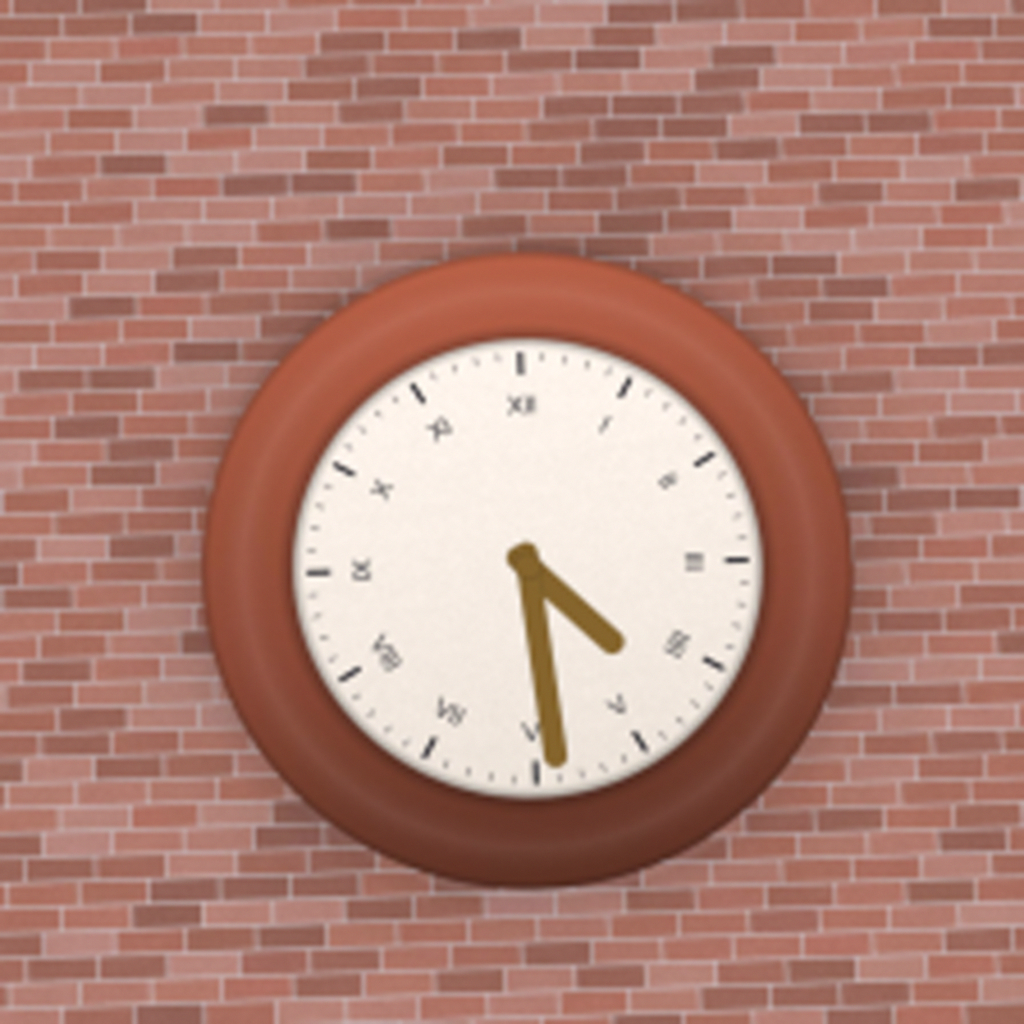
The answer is 4h29
